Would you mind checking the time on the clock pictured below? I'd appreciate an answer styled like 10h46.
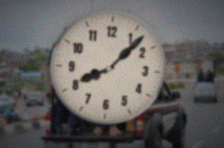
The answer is 8h07
